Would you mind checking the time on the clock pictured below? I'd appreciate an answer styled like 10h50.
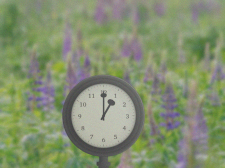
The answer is 1h00
